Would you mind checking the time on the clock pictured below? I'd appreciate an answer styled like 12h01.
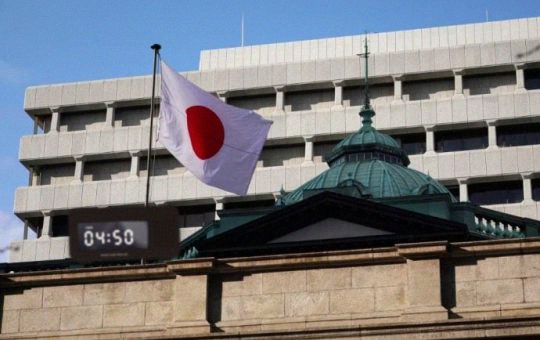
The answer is 4h50
